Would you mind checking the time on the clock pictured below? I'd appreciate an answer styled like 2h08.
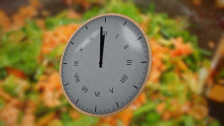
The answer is 11h59
